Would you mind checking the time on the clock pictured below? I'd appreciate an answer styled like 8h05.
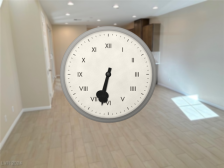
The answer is 6h32
